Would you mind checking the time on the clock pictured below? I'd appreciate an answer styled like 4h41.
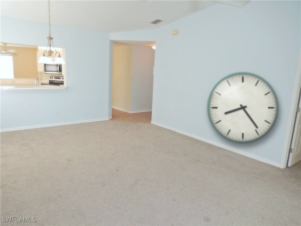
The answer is 8h24
